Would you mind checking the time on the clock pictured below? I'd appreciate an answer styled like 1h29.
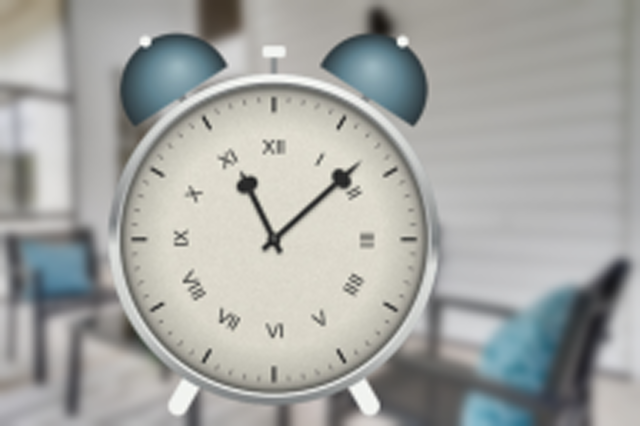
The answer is 11h08
